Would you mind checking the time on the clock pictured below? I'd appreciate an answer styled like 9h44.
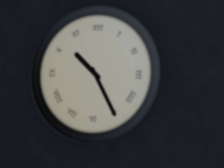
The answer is 10h25
